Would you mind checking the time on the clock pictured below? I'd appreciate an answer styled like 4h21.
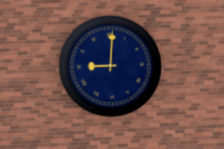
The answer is 9h01
